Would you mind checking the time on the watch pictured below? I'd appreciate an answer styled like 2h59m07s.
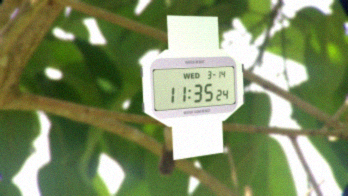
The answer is 11h35m24s
